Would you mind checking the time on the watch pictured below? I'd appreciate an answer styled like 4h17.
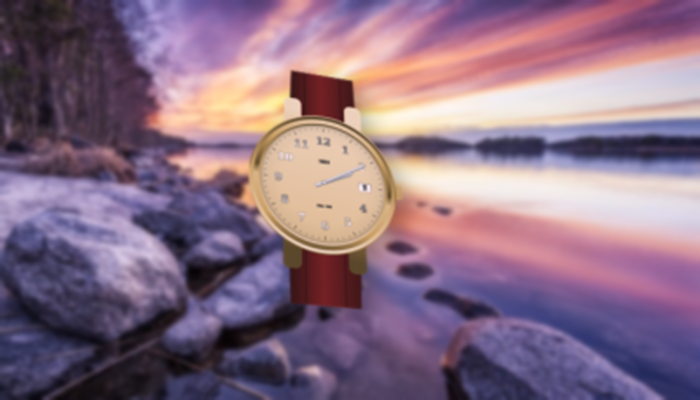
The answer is 2h10
